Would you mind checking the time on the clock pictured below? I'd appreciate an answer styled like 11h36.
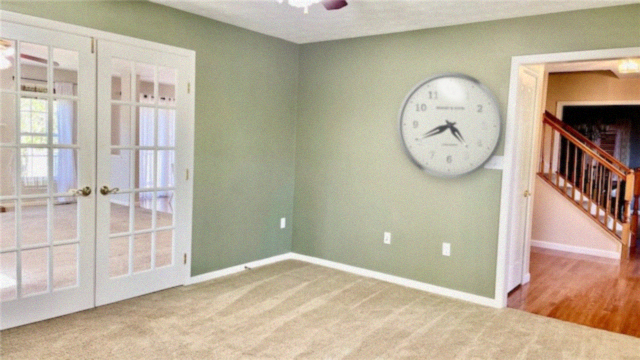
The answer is 4h41
